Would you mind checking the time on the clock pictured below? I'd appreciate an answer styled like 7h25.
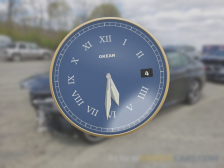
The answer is 5h31
